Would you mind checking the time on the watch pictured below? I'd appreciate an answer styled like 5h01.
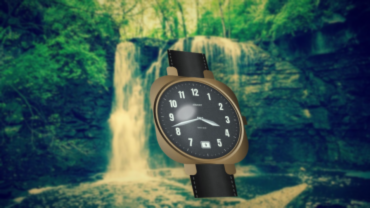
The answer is 3h42
